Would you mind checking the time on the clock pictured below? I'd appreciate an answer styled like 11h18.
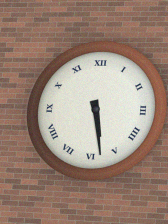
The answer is 5h28
